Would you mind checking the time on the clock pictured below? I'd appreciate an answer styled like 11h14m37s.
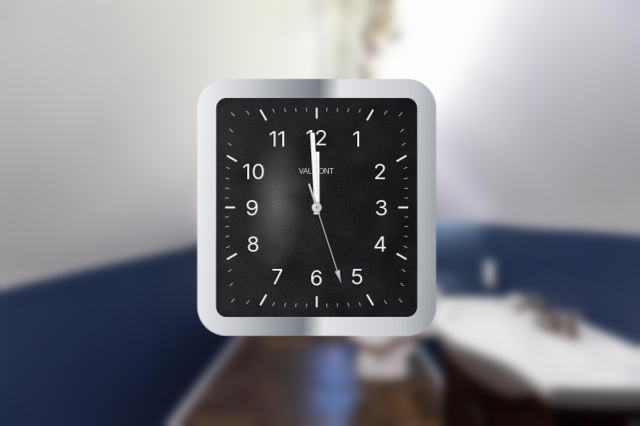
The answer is 11h59m27s
